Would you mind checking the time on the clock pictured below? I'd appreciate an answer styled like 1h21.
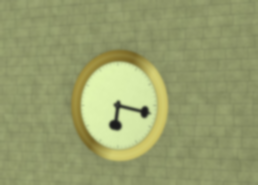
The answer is 6h17
